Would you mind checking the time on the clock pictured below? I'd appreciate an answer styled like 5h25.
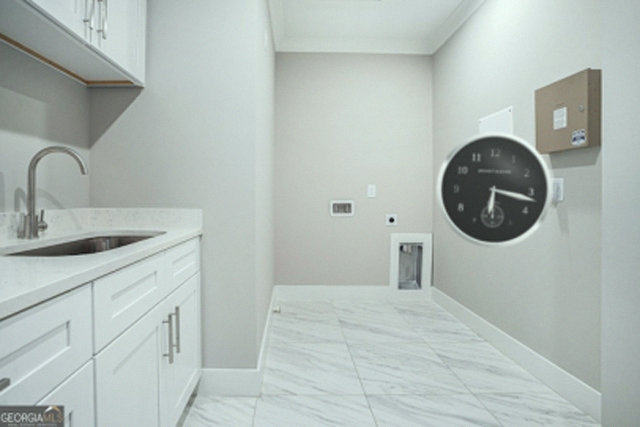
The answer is 6h17
